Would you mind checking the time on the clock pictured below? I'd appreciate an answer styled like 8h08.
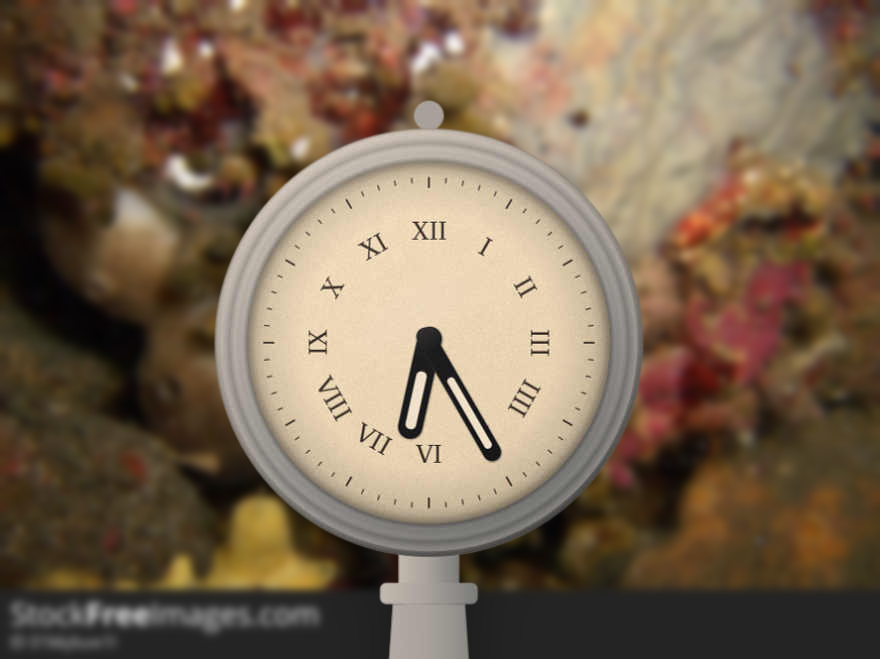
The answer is 6h25
